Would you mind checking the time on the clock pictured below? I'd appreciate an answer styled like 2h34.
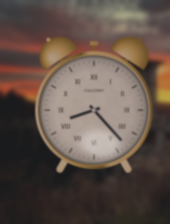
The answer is 8h23
